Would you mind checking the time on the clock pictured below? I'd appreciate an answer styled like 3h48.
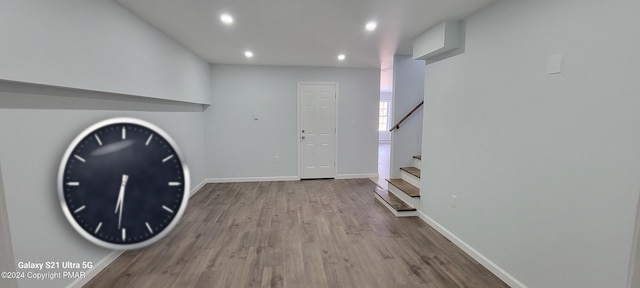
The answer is 6h31
